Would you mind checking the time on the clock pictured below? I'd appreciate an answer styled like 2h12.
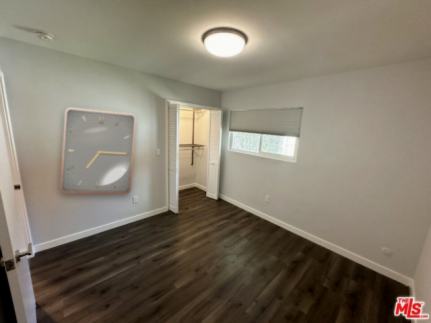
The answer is 7h15
